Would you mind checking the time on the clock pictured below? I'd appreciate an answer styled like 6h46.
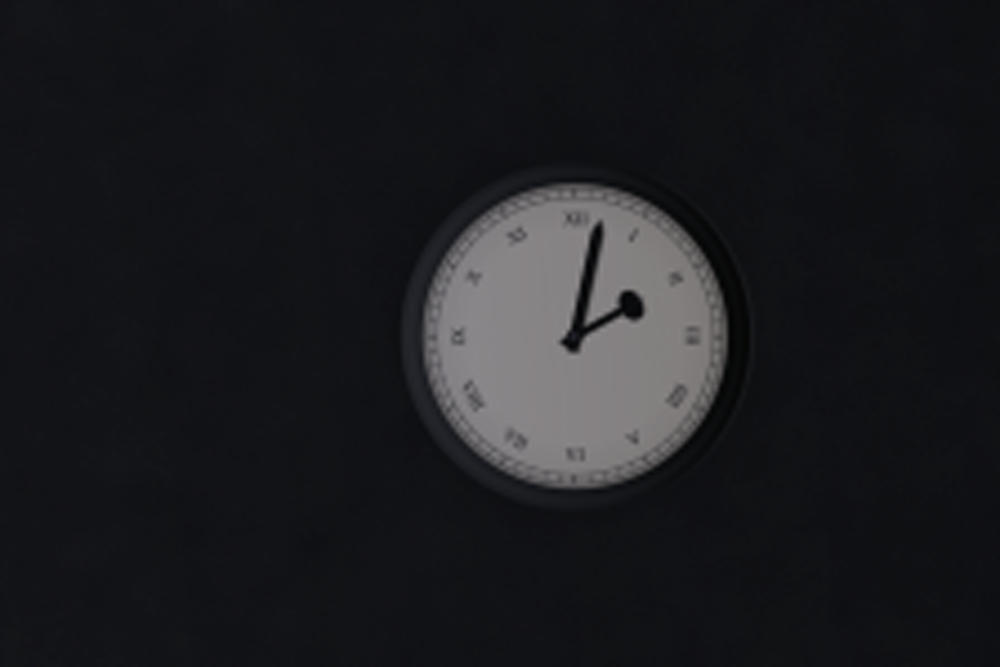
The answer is 2h02
